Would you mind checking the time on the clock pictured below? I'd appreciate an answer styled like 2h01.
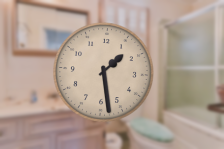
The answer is 1h28
